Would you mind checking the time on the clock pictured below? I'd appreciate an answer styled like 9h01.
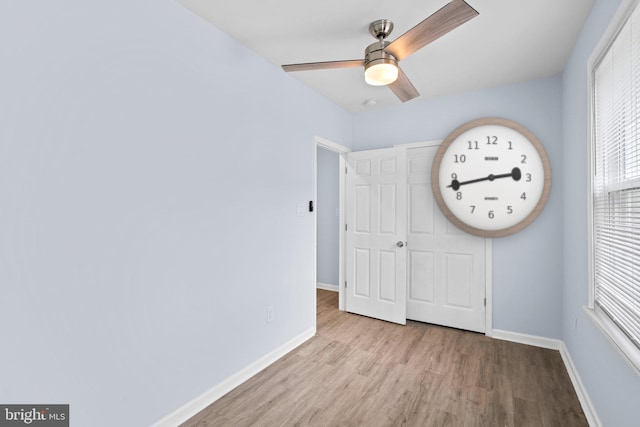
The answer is 2h43
